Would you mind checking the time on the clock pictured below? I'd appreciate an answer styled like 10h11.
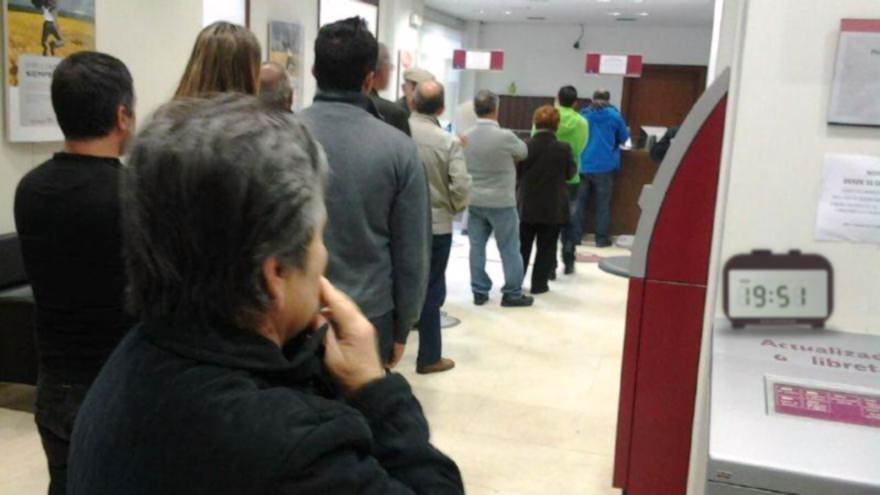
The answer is 19h51
